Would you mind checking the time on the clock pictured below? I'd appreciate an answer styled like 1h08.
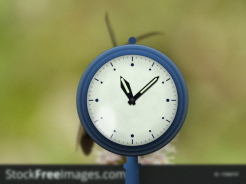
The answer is 11h08
